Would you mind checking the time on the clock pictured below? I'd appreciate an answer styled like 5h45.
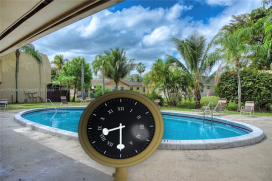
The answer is 8h30
